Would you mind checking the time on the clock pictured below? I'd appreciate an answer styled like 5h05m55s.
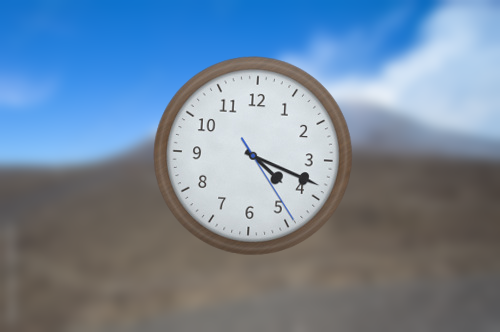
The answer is 4h18m24s
